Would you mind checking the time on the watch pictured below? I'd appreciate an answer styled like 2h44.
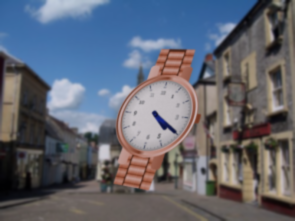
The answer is 4h20
